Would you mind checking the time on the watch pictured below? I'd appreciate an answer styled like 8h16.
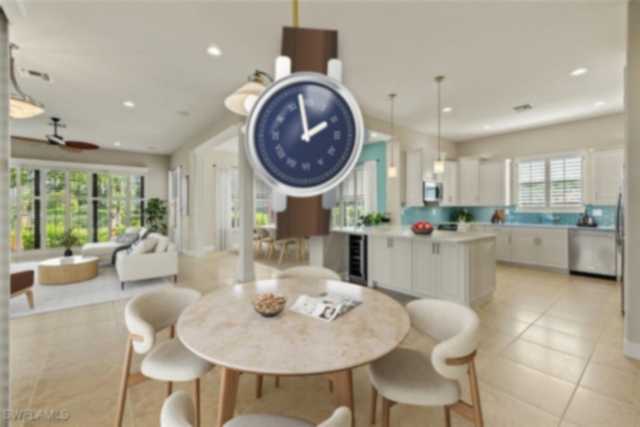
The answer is 1h58
